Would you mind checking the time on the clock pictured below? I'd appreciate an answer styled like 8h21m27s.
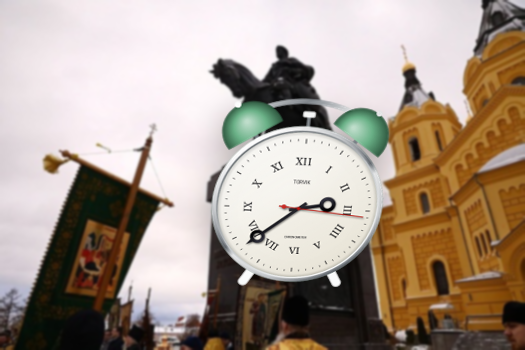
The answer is 2h38m16s
